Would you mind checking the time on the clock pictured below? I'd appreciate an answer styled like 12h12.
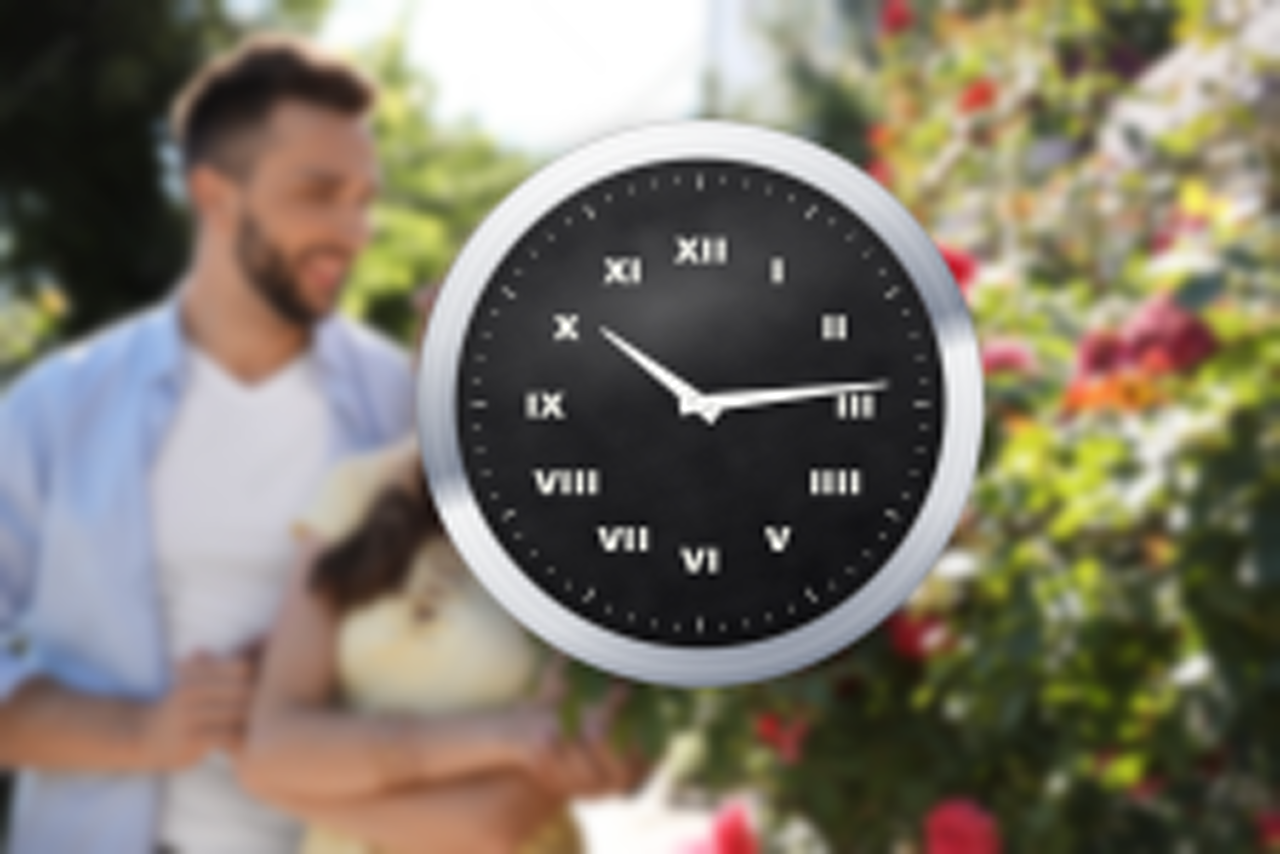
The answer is 10h14
